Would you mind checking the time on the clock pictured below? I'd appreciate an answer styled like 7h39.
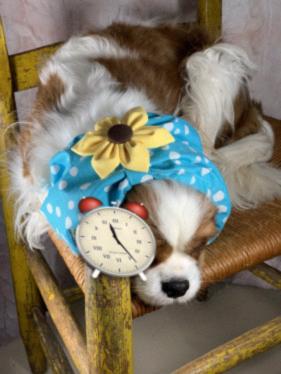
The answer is 11h24
